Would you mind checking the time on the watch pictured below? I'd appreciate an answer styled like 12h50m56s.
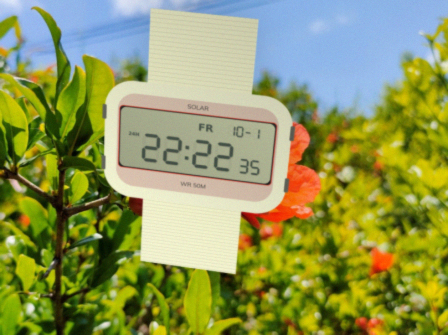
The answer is 22h22m35s
